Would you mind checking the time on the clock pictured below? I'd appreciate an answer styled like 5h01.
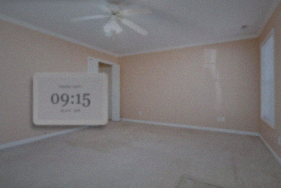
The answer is 9h15
